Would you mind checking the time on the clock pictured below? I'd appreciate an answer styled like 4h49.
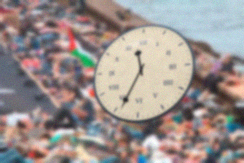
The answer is 11h34
